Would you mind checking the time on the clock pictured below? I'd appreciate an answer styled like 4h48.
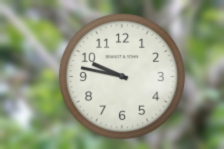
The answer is 9h47
